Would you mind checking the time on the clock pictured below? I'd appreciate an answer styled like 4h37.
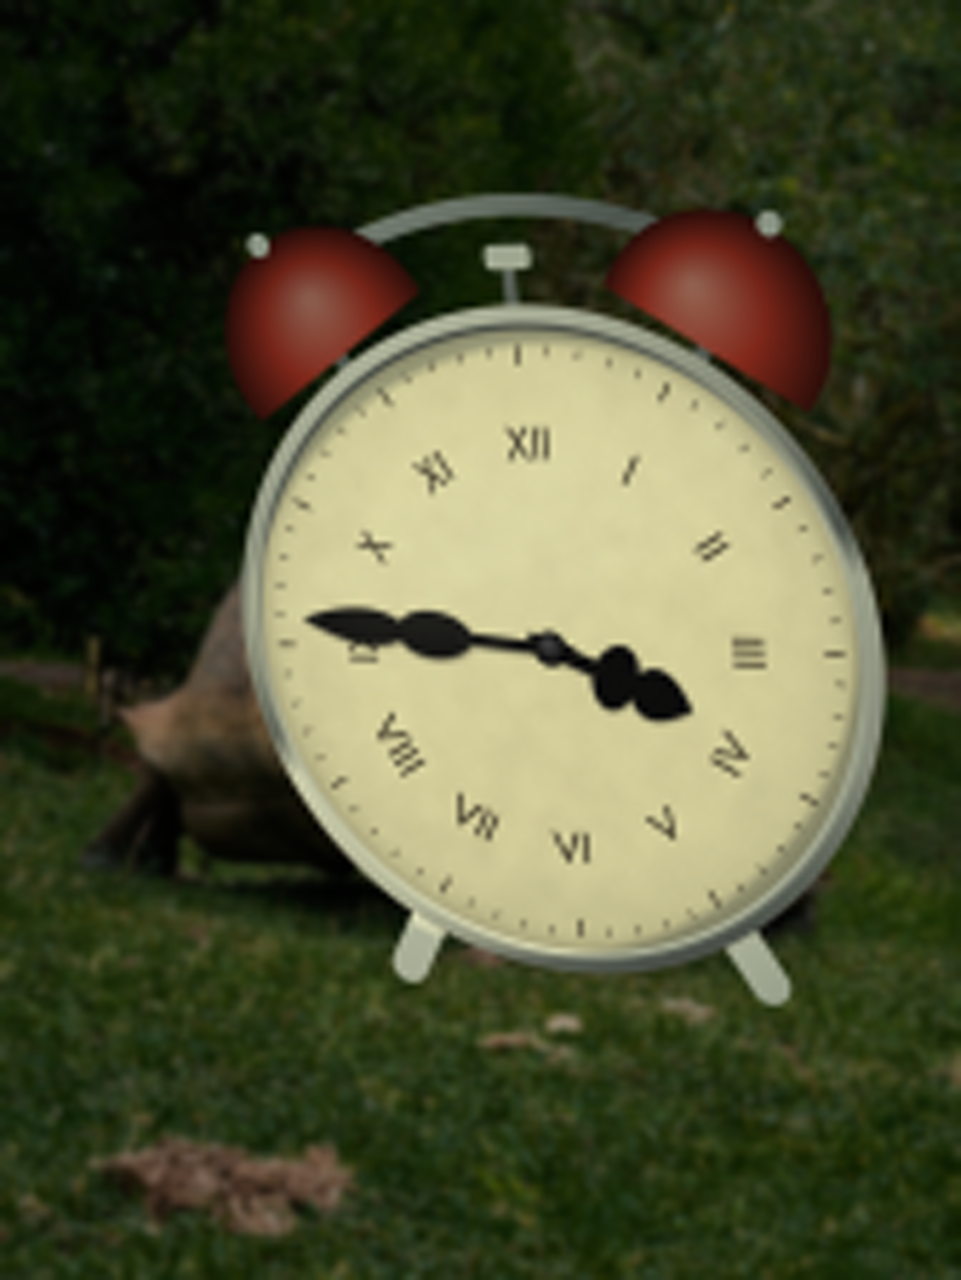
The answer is 3h46
